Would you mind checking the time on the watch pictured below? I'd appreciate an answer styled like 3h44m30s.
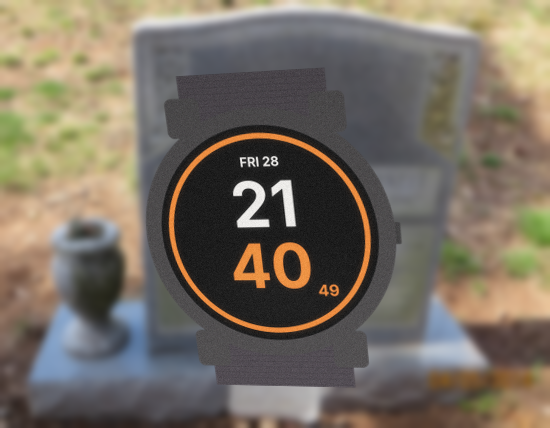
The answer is 21h40m49s
